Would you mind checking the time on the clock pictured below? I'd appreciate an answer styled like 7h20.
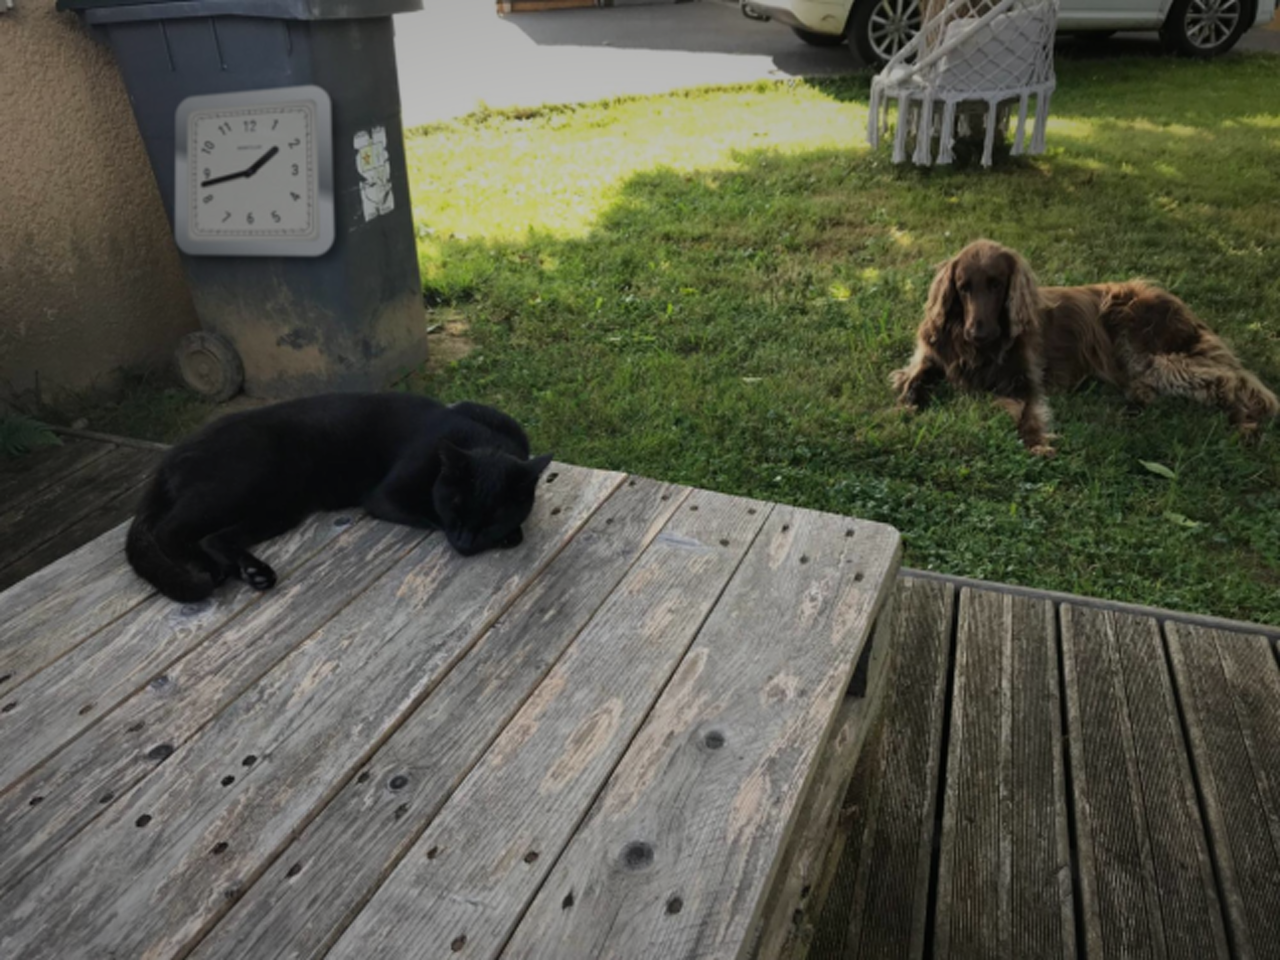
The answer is 1h43
